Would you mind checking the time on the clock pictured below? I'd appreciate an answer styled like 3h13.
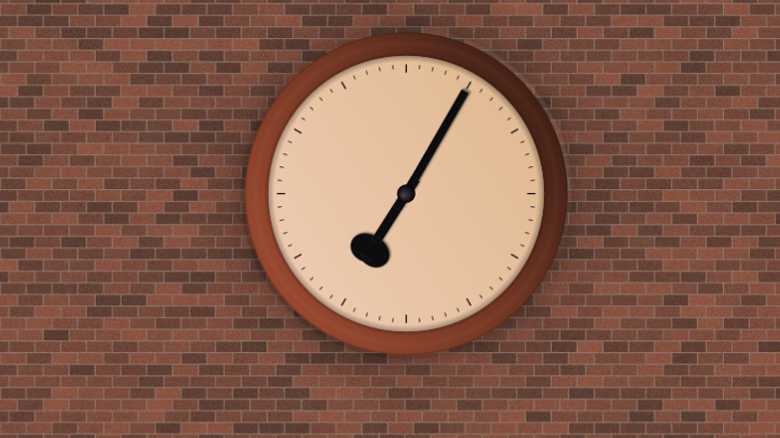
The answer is 7h05
